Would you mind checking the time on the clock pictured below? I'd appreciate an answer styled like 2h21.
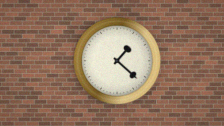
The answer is 1h22
